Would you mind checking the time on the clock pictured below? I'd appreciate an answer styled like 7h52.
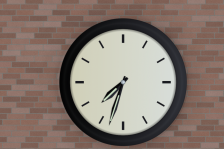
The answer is 7h33
